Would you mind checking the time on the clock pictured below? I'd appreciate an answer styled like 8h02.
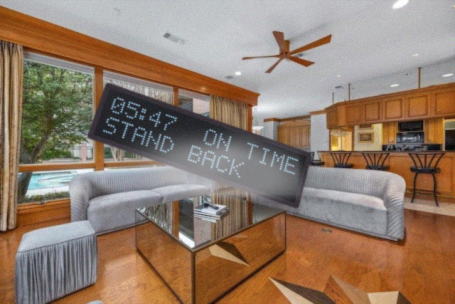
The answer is 5h47
